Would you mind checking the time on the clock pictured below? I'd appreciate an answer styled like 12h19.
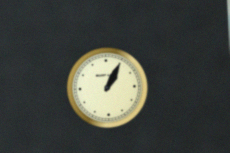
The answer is 1h05
